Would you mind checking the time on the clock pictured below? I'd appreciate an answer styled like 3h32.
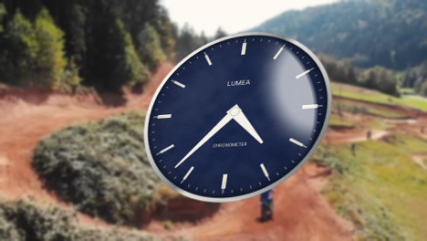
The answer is 4h37
